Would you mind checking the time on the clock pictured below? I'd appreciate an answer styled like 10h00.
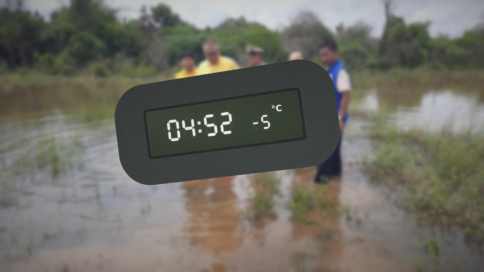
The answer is 4h52
